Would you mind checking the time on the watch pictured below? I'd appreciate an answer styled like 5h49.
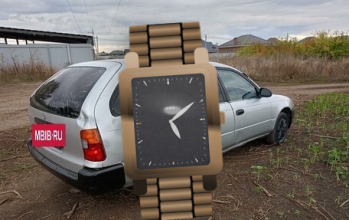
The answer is 5h09
